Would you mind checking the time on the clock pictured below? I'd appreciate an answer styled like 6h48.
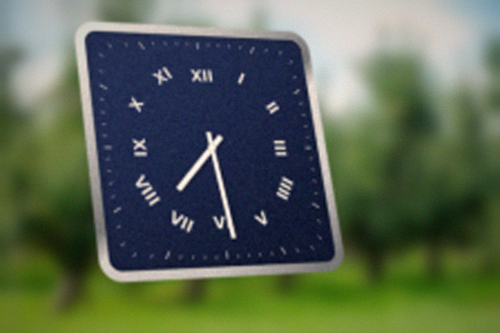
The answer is 7h29
